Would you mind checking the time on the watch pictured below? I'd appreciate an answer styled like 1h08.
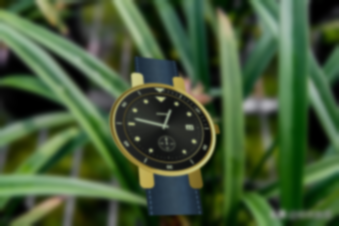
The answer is 12h47
